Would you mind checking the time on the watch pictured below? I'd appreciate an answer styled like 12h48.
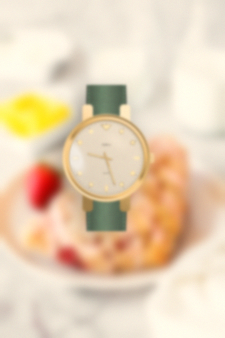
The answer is 9h27
